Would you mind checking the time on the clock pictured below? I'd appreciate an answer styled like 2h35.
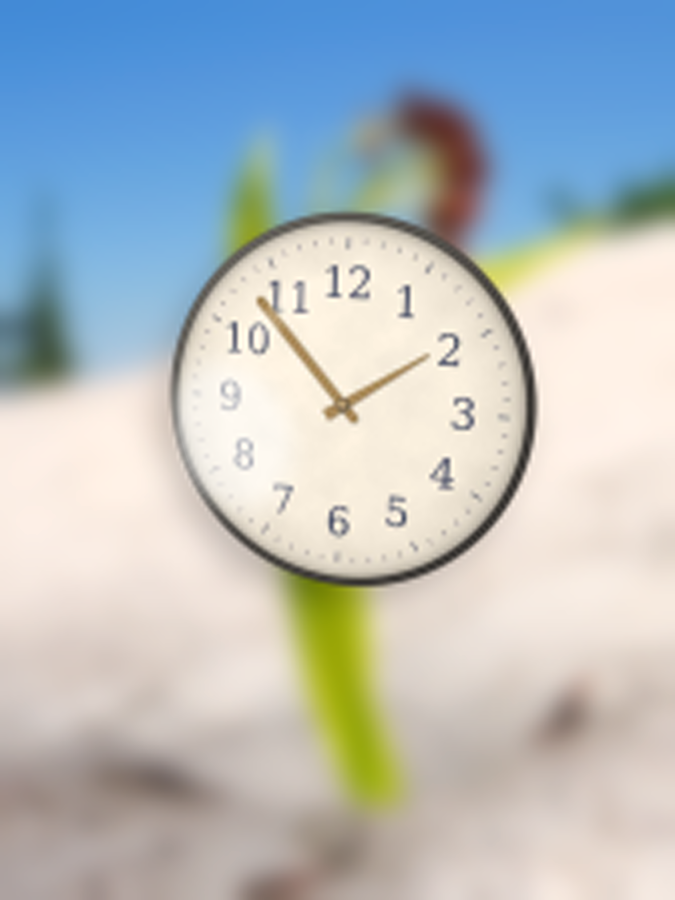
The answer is 1h53
